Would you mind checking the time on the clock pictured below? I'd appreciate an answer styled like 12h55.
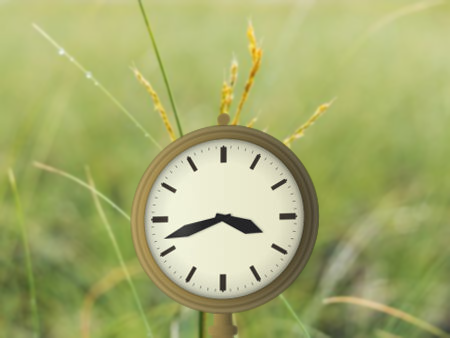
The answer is 3h42
